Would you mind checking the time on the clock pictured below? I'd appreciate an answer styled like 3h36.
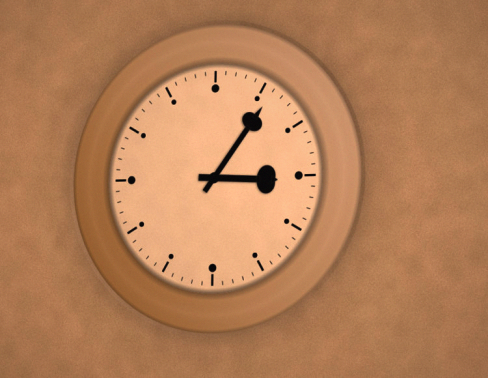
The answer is 3h06
